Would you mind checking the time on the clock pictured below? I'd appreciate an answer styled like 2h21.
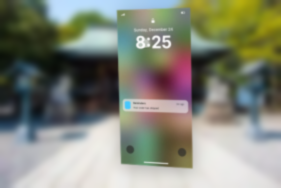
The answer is 8h25
